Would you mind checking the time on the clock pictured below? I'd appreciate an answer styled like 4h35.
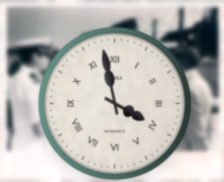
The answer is 3h58
